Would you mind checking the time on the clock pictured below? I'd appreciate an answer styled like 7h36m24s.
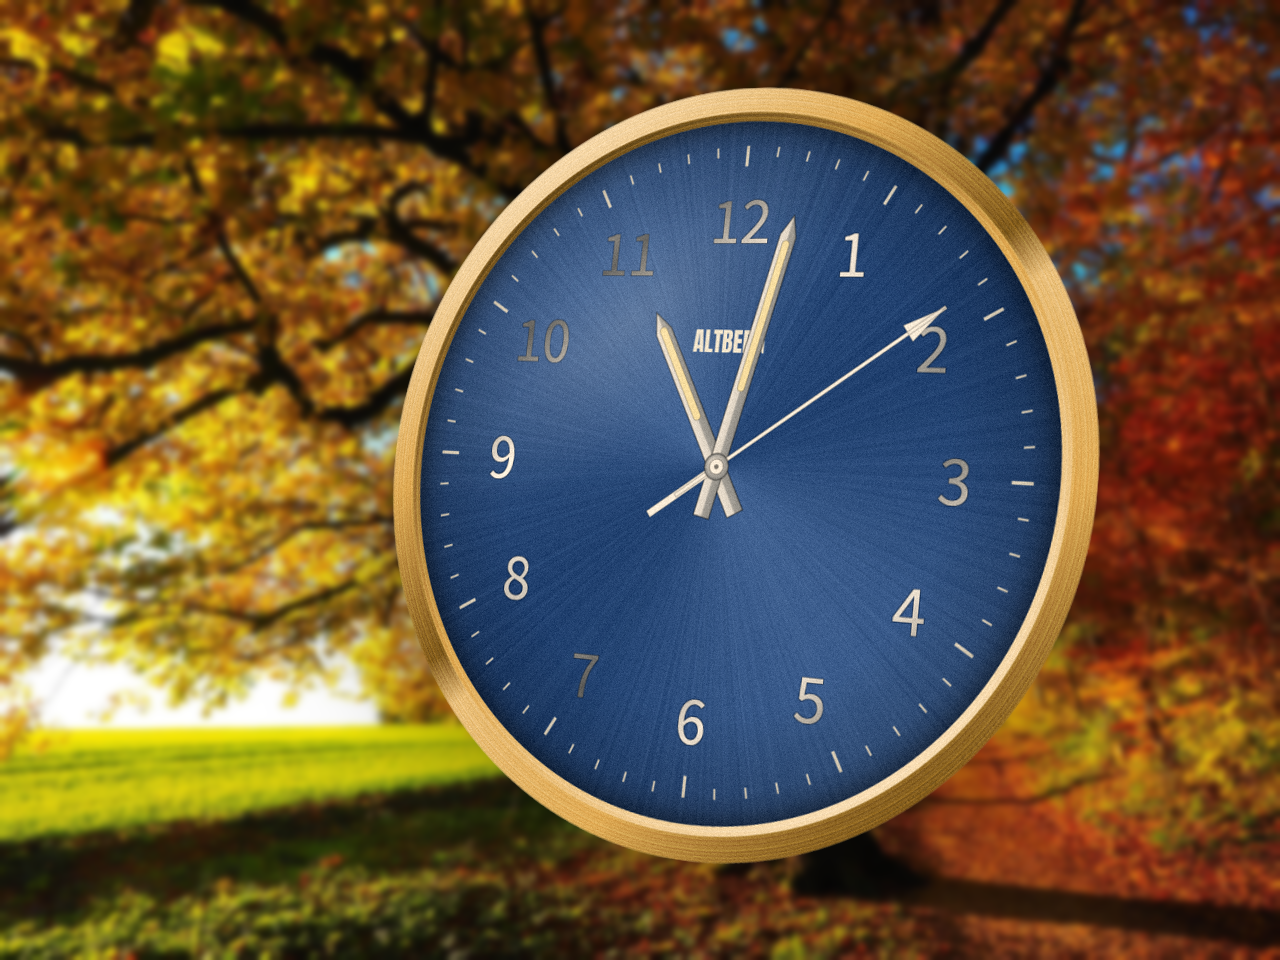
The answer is 11h02m09s
